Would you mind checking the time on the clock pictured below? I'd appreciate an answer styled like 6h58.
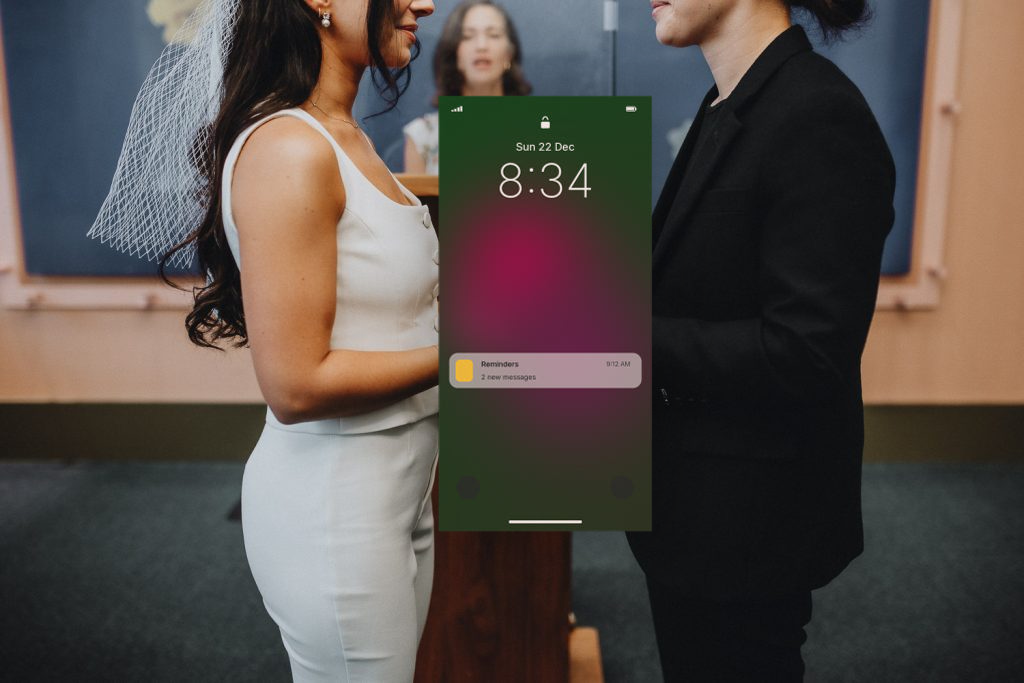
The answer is 8h34
